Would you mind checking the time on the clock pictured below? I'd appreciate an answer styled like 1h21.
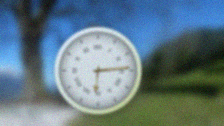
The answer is 6h14
